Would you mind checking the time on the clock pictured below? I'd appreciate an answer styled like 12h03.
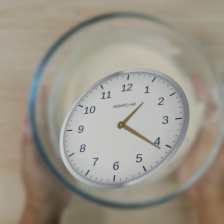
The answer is 1h21
